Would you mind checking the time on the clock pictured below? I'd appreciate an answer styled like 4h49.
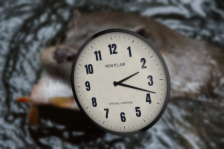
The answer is 2h18
